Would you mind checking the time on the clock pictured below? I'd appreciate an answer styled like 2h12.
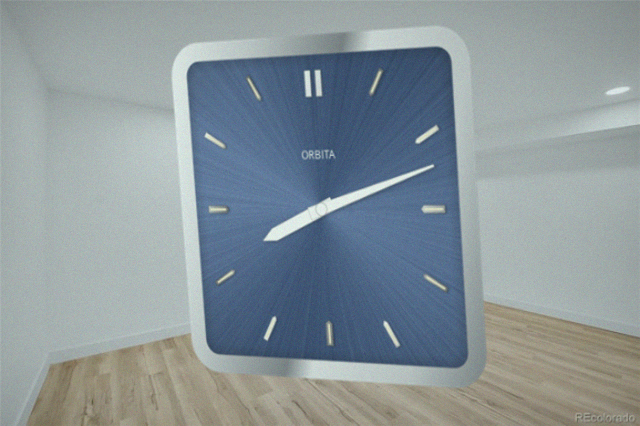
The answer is 8h12
